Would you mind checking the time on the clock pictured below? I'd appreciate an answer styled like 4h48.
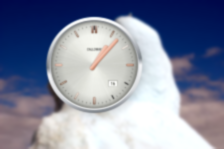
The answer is 1h07
